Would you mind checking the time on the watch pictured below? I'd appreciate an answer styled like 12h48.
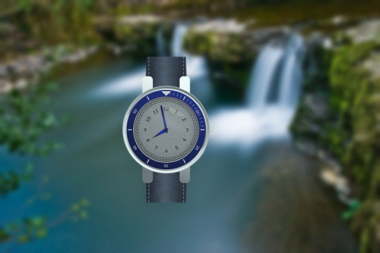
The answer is 7h58
